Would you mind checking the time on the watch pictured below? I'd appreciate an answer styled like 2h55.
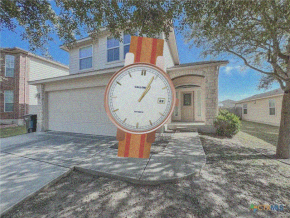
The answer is 1h04
